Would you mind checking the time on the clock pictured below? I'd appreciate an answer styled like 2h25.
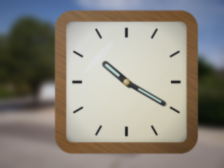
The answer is 10h20
